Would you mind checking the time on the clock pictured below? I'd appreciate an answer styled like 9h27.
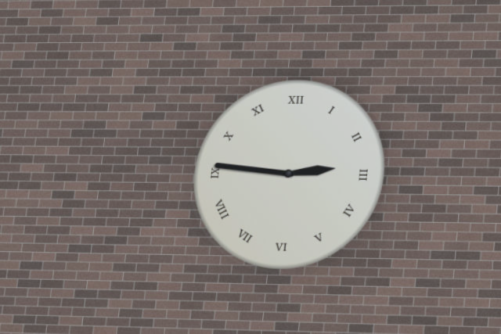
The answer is 2h46
